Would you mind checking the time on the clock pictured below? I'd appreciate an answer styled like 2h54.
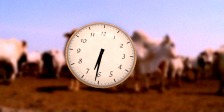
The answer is 6h31
